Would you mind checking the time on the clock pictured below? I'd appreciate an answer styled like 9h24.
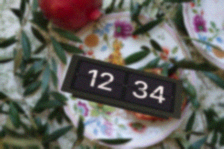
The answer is 12h34
